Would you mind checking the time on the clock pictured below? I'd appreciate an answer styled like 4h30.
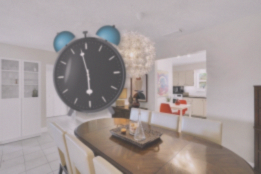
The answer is 5h58
